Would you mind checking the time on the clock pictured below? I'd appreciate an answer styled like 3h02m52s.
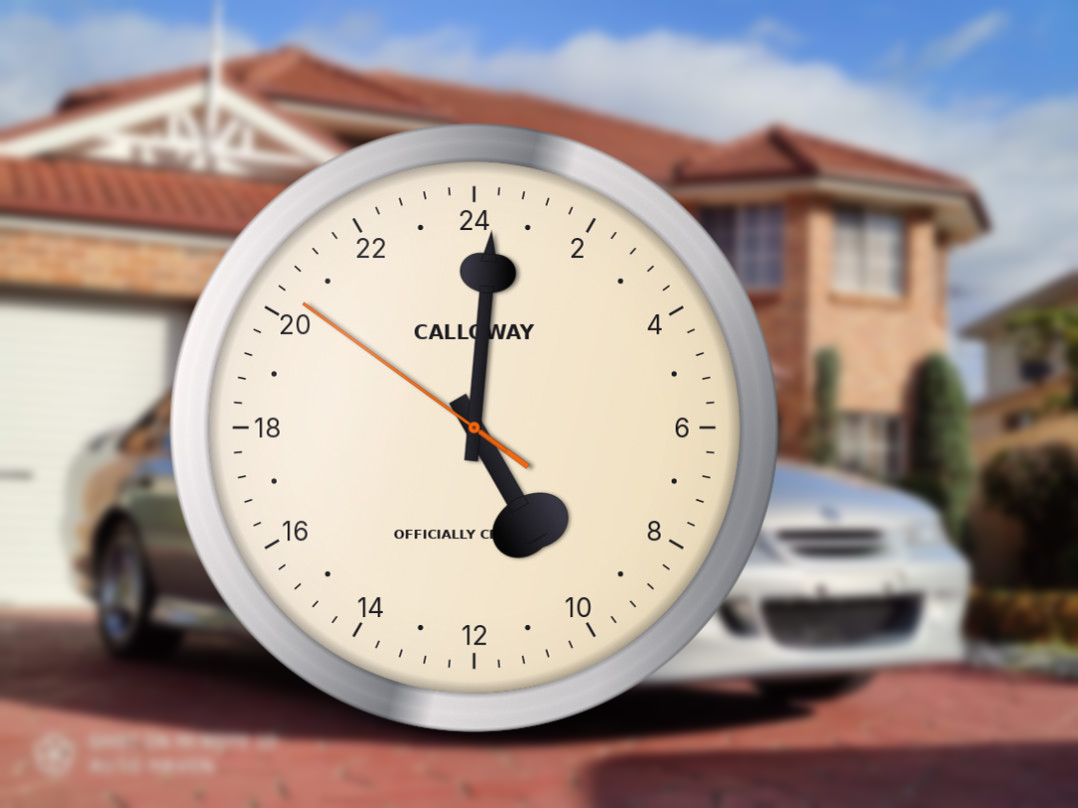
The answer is 10h00m51s
